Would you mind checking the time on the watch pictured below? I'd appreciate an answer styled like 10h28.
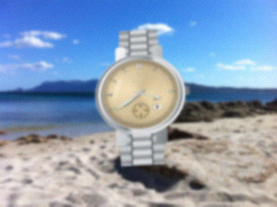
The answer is 3h39
